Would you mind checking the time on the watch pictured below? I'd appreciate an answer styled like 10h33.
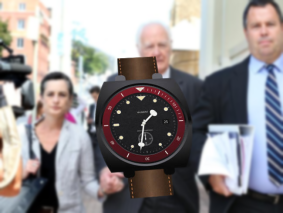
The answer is 1h32
